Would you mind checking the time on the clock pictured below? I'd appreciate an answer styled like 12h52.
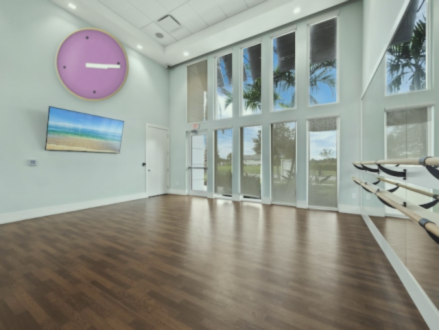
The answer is 3h16
